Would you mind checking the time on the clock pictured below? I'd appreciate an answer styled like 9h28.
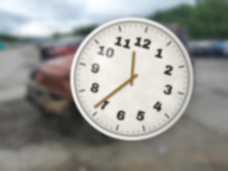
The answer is 11h36
